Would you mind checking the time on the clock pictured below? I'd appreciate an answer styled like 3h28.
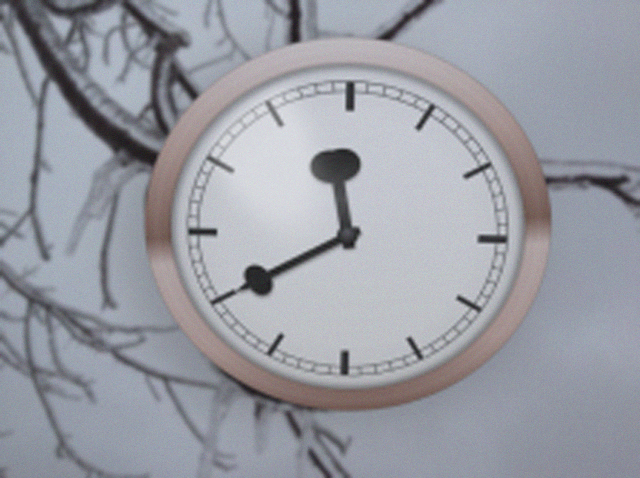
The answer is 11h40
